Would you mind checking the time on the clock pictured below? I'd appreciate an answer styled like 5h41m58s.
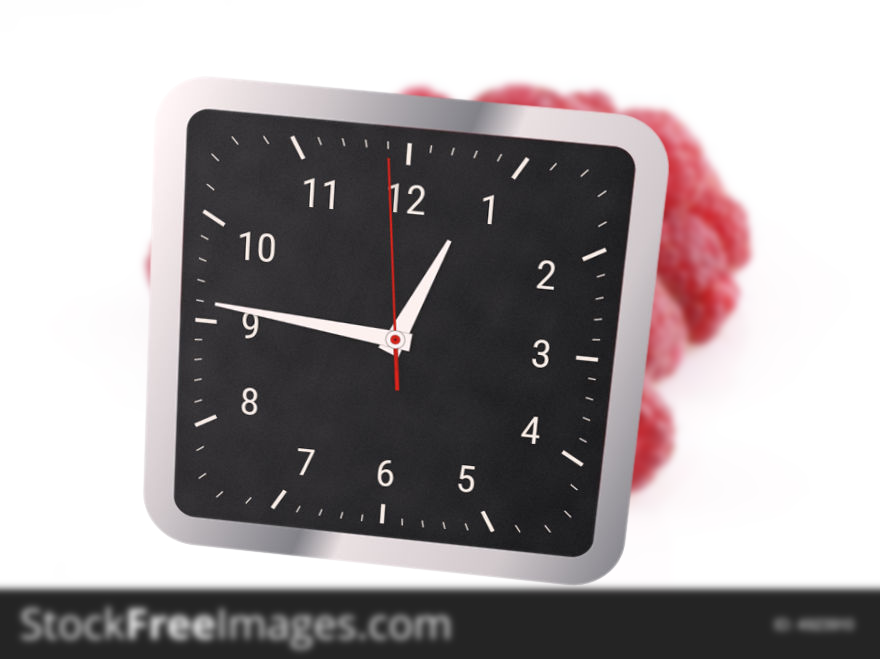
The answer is 12h45m59s
